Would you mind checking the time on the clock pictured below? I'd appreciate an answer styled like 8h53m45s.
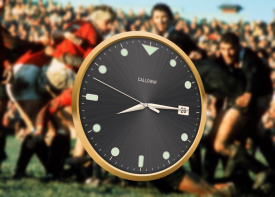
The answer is 8h14m48s
